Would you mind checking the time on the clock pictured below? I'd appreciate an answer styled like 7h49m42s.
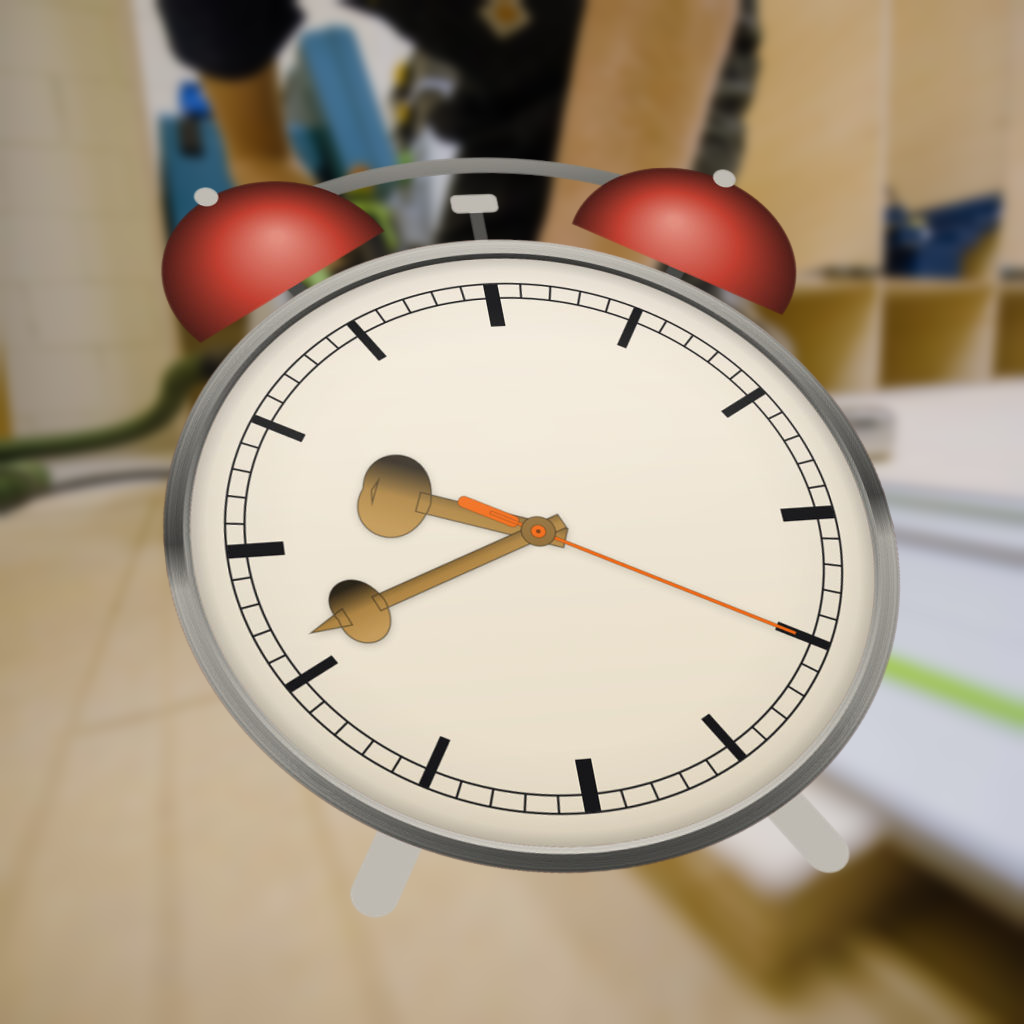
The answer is 9h41m20s
